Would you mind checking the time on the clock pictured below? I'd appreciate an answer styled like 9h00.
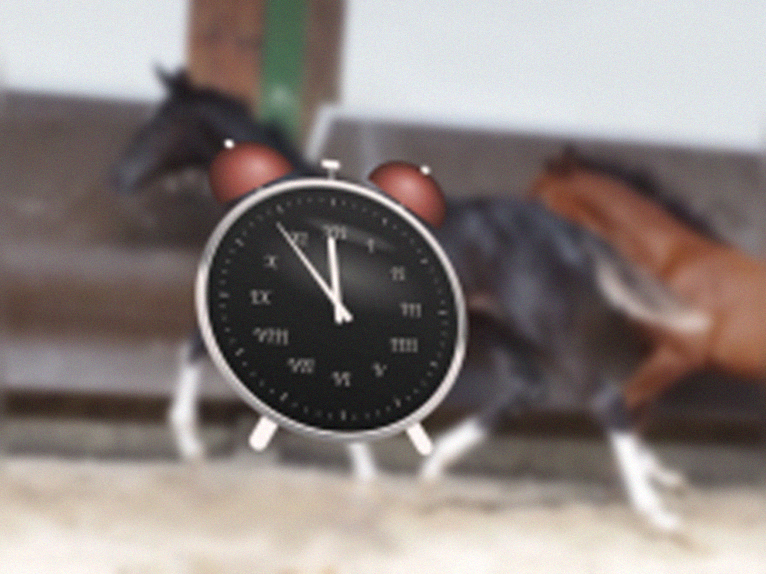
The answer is 11h54
